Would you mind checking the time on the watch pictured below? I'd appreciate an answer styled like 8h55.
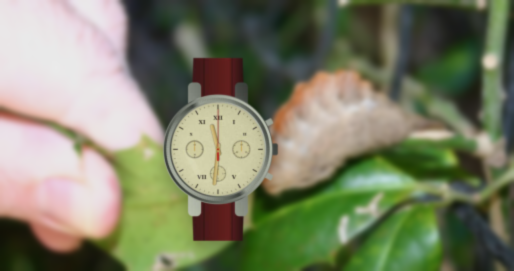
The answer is 11h31
